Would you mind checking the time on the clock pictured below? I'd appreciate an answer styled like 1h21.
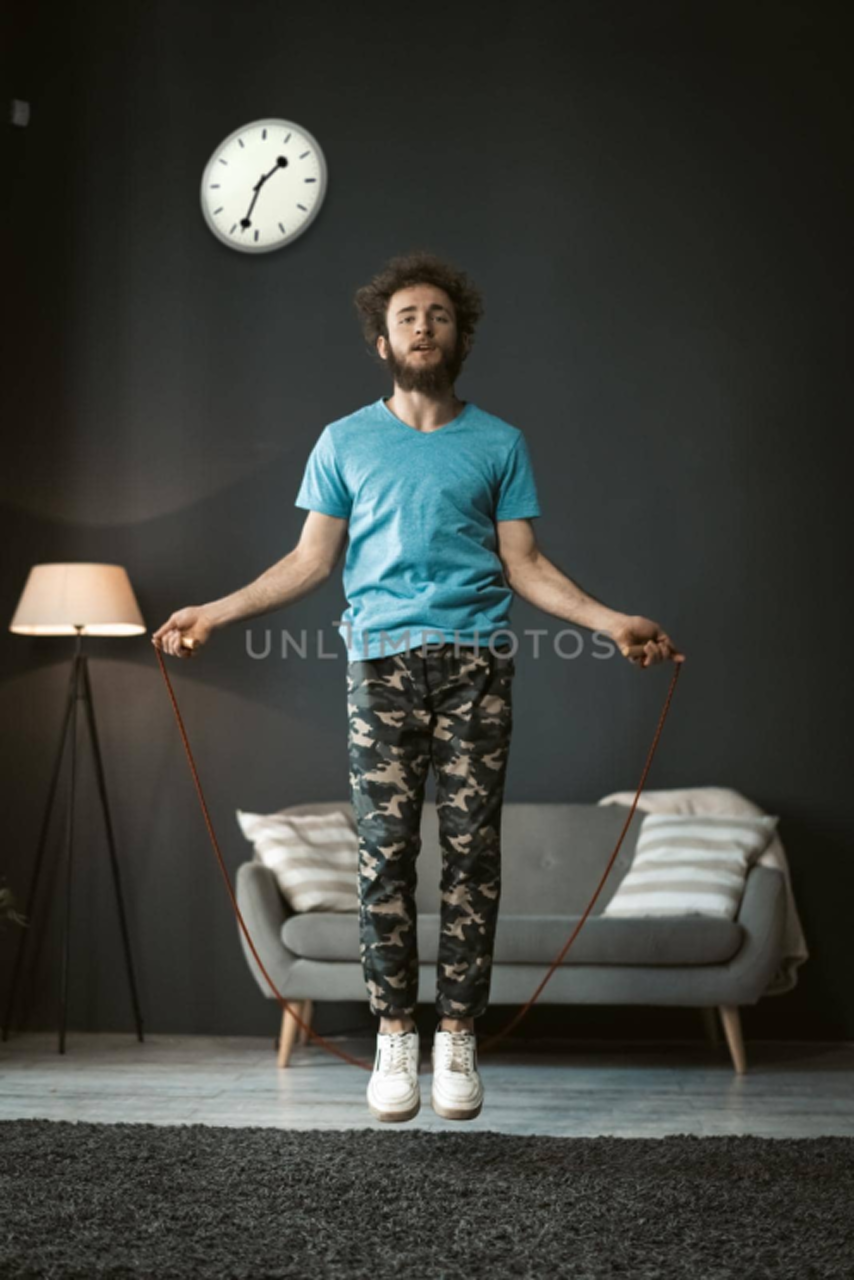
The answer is 1h33
